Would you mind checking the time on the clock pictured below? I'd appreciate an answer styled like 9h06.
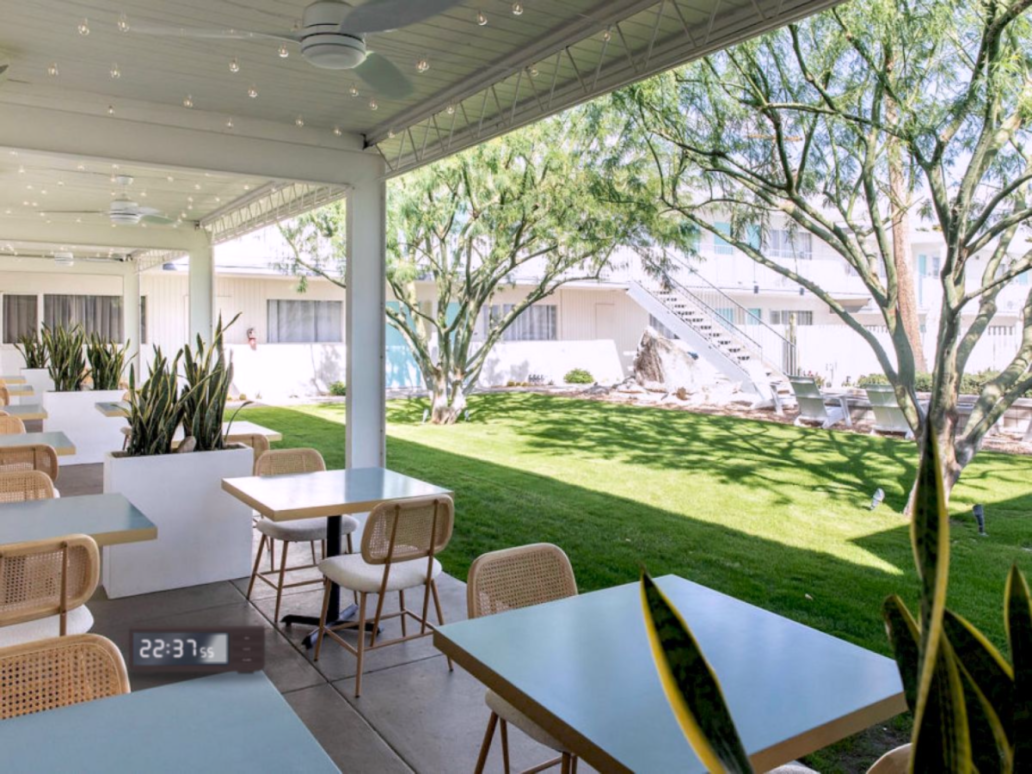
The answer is 22h37
